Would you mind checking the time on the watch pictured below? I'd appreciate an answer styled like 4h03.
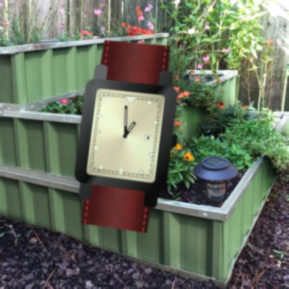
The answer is 12h59
